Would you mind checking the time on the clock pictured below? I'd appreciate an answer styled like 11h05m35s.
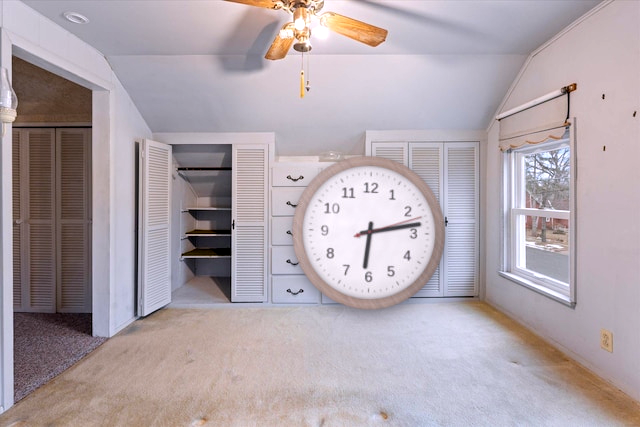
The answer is 6h13m12s
